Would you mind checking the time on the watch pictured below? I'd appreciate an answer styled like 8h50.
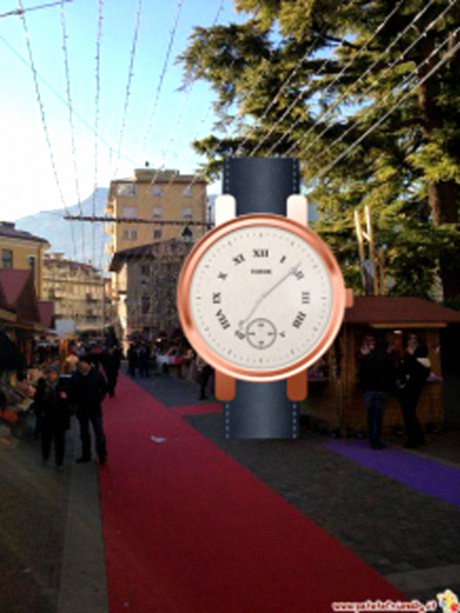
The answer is 7h08
